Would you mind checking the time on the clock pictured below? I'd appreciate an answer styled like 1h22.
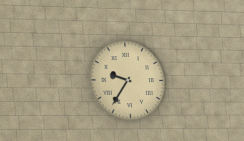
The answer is 9h36
